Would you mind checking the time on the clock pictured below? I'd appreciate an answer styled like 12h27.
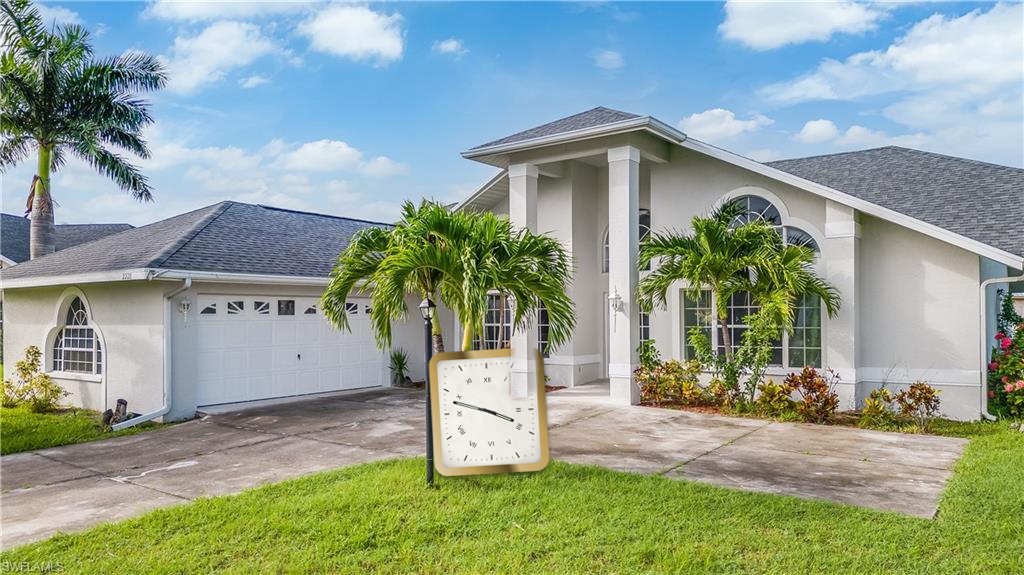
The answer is 3h48
